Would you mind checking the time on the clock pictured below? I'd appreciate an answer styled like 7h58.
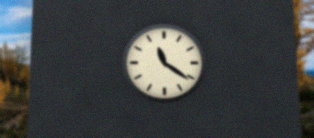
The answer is 11h21
